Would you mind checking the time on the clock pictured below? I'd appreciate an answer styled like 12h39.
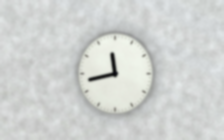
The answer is 11h43
